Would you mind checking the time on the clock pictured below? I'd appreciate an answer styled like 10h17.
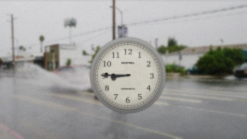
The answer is 8h45
